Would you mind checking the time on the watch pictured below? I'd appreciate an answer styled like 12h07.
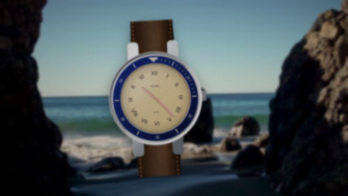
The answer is 10h23
